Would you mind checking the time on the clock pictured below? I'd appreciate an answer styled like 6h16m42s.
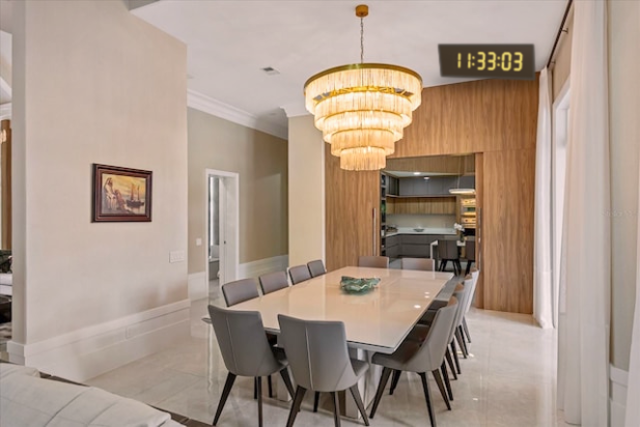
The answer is 11h33m03s
